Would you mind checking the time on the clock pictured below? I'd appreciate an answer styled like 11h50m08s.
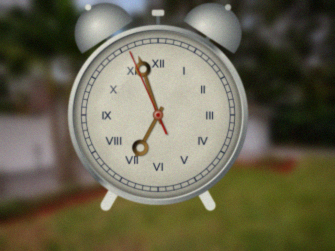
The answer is 6h56m56s
